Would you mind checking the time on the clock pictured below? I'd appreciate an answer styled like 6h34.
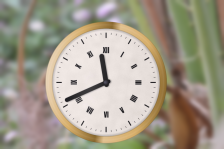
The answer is 11h41
